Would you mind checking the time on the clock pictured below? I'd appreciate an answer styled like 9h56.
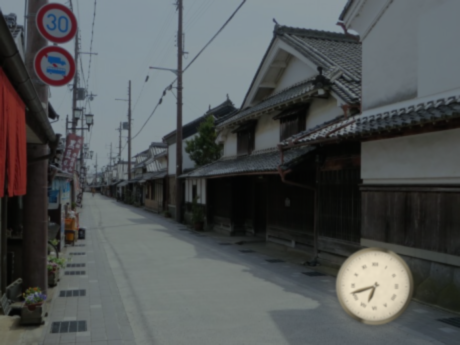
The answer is 6h42
